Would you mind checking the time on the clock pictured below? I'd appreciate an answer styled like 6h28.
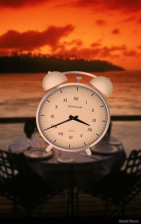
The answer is 3h40
